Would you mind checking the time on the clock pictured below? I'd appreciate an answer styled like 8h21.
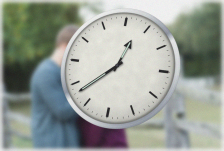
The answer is 12h38
